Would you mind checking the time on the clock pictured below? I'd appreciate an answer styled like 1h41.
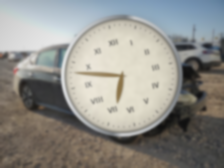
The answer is 6h48
